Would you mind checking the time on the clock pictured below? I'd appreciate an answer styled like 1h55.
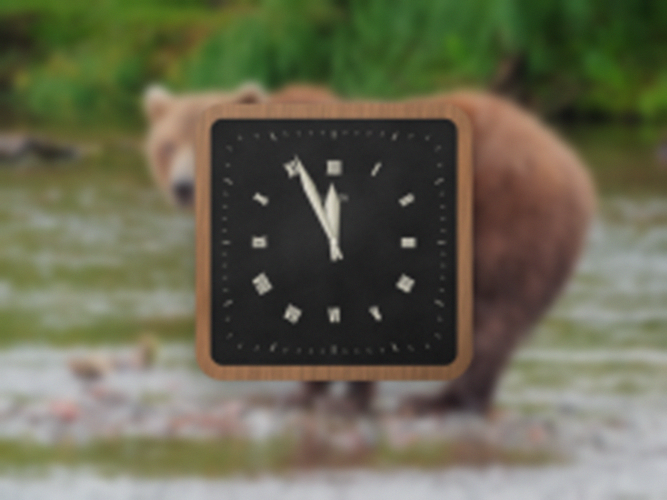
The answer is 11h56
